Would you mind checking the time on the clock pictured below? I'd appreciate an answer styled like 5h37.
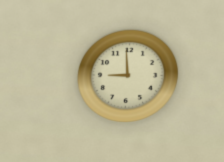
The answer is 8h59
